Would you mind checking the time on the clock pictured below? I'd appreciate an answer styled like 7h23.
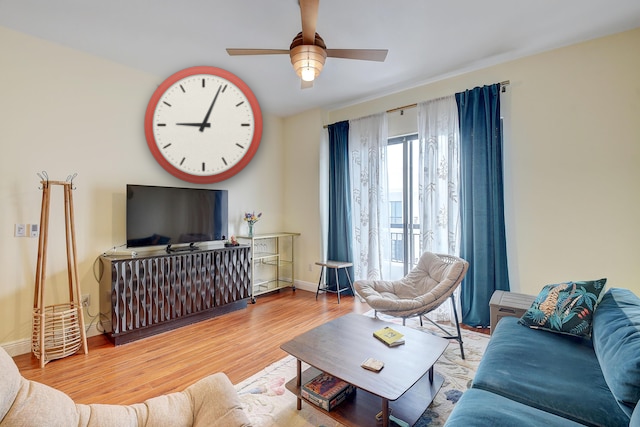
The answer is 9h04
